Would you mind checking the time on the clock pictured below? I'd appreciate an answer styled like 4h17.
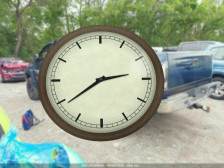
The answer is 2h39
